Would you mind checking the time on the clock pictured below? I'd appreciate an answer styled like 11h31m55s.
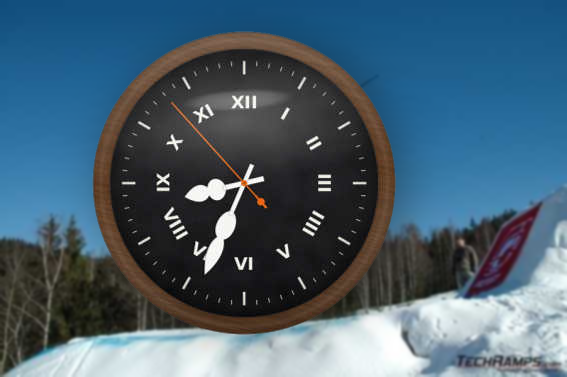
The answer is 8h33m53s
